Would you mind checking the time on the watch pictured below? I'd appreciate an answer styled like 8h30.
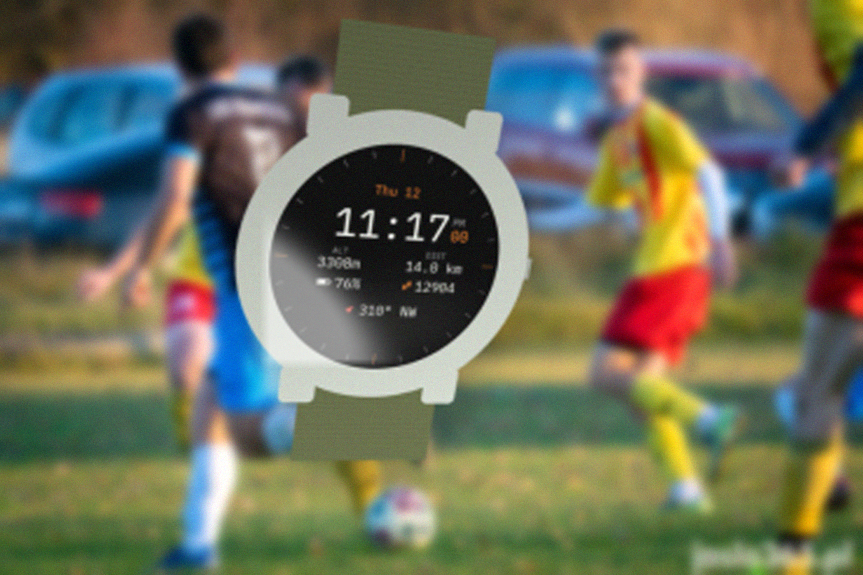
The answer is 11h17
